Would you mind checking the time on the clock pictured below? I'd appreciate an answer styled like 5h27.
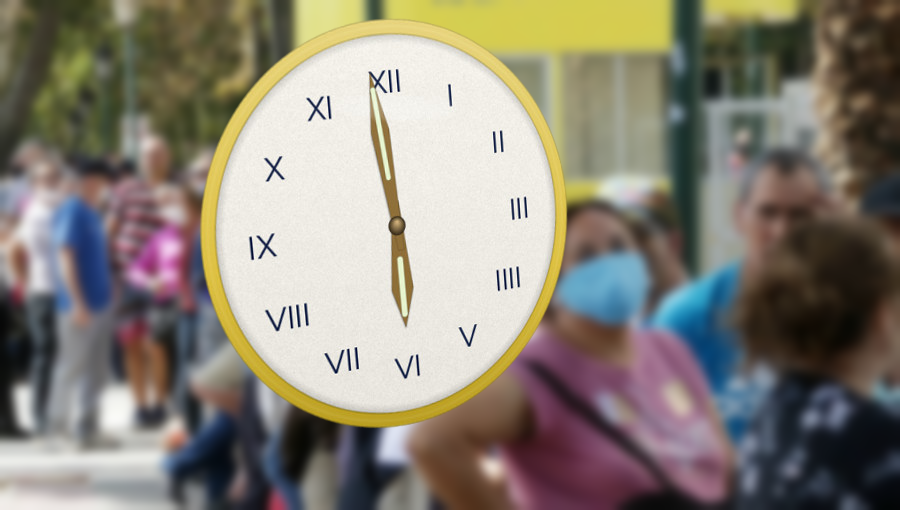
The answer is 5h59
